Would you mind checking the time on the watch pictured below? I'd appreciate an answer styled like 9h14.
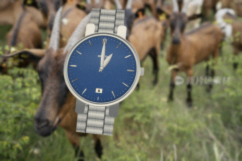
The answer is 1h00
